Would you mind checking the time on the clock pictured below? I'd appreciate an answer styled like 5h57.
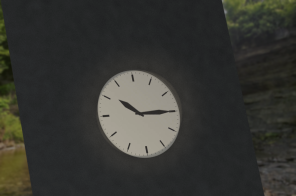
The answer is 10h15
